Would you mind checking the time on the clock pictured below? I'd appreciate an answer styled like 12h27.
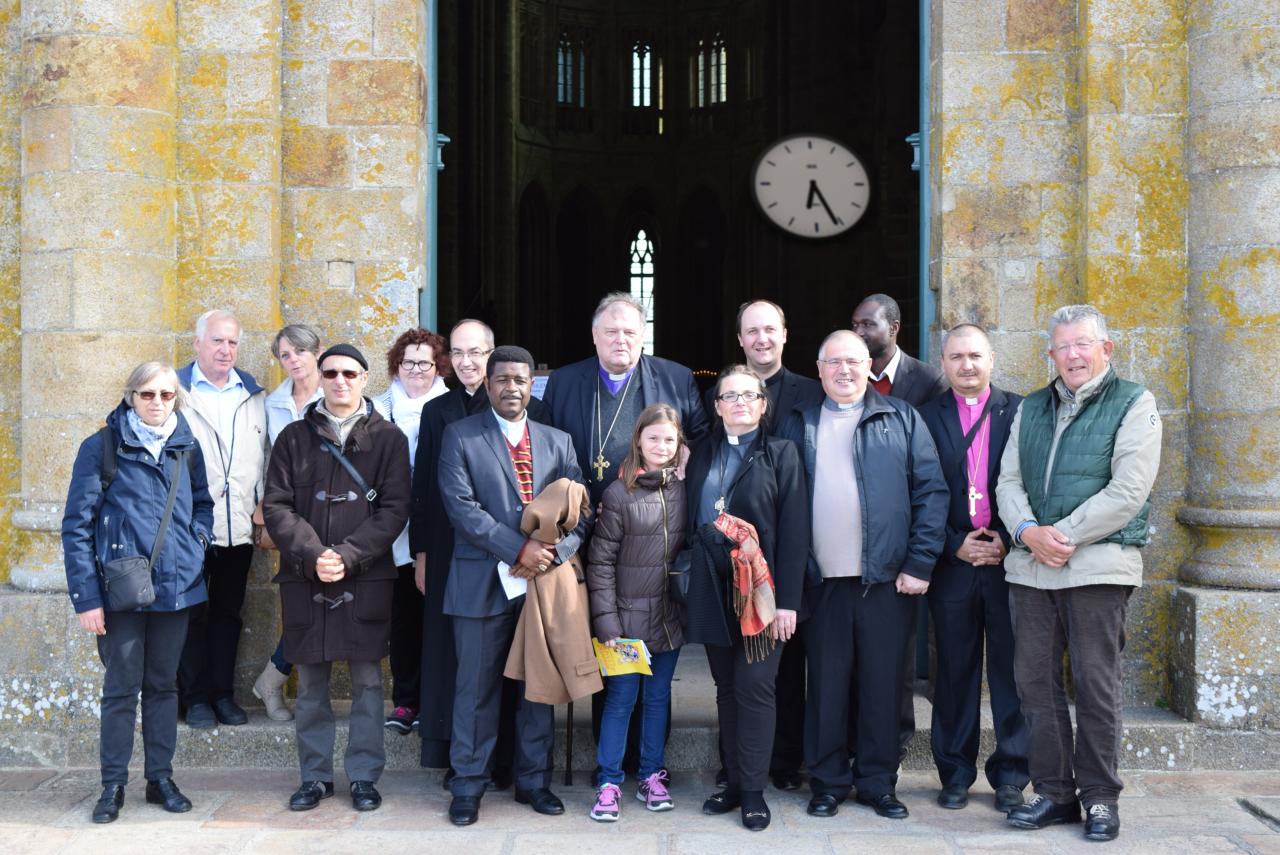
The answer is 6h26
